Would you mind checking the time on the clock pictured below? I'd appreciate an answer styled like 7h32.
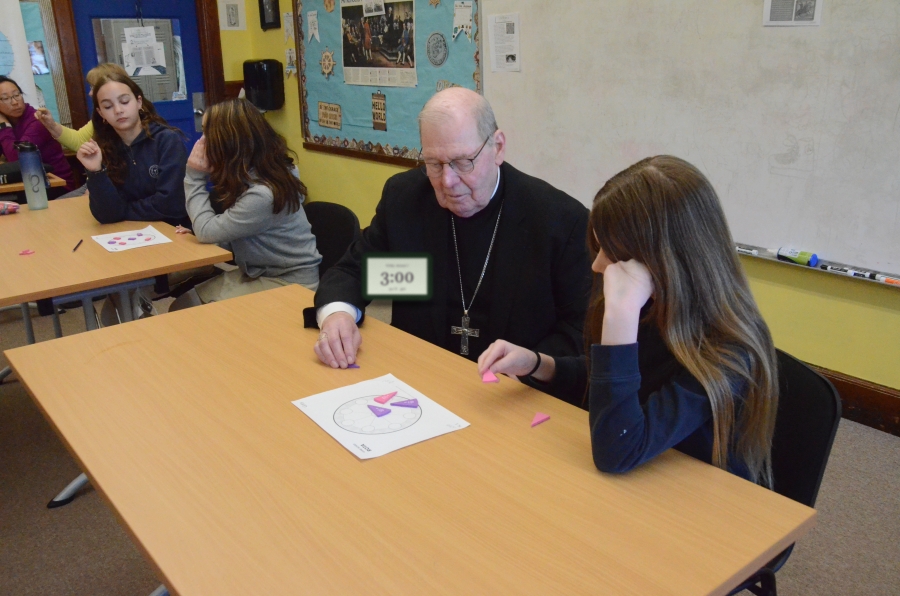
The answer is 3h00
